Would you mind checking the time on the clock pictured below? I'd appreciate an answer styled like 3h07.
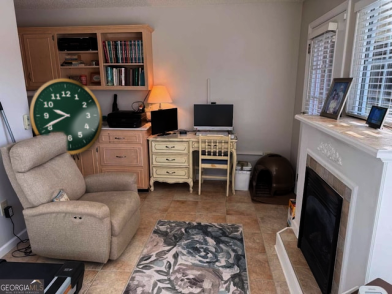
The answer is 9h41
